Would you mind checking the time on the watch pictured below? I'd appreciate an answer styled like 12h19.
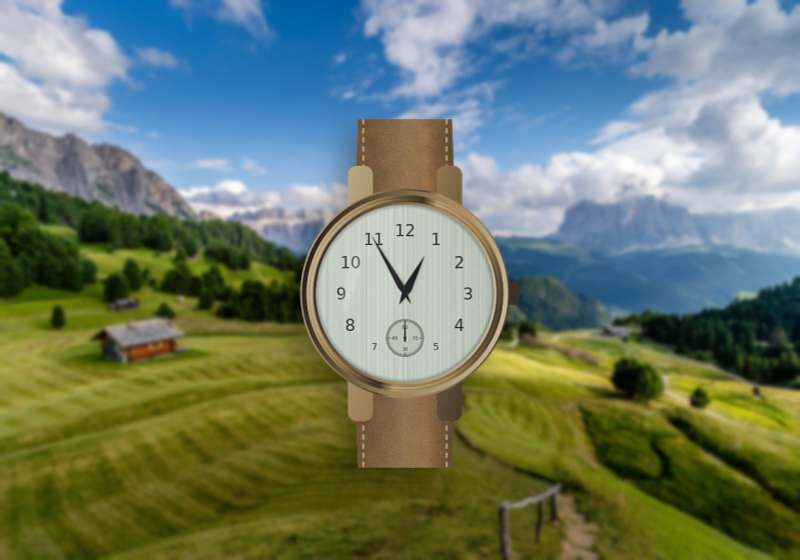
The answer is 12h55
